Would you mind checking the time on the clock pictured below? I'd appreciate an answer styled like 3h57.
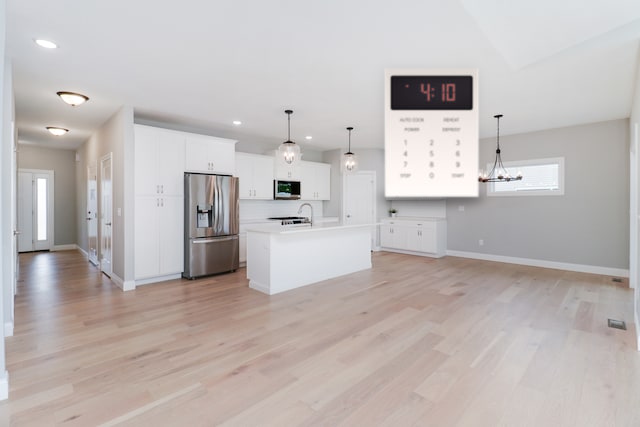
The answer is 4h10
